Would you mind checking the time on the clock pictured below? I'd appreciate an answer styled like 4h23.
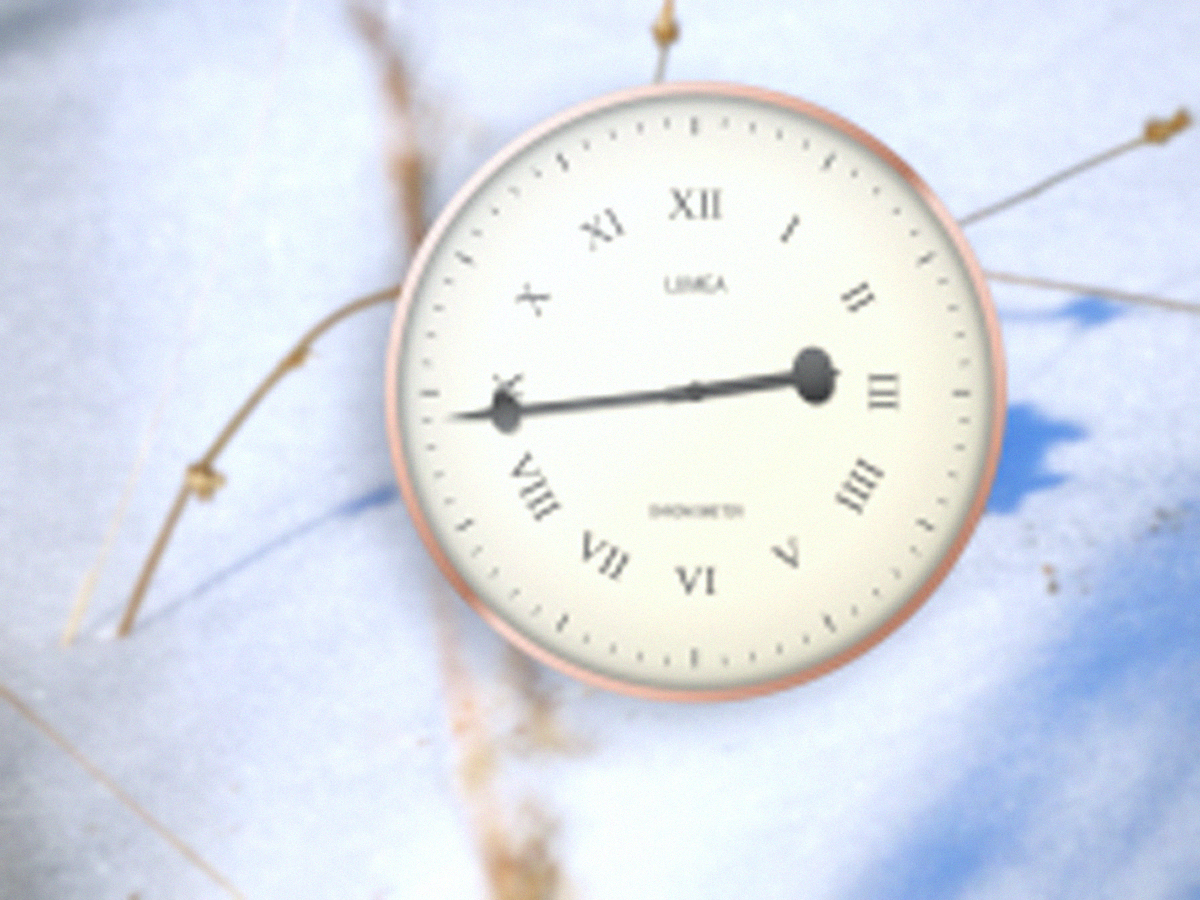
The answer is 2h44
